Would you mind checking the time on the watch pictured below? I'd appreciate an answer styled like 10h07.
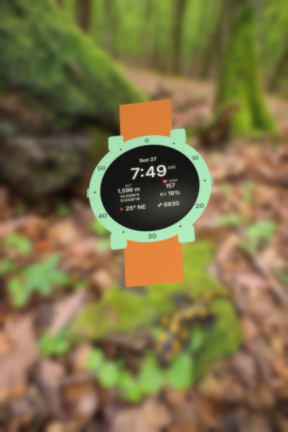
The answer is 7h49
